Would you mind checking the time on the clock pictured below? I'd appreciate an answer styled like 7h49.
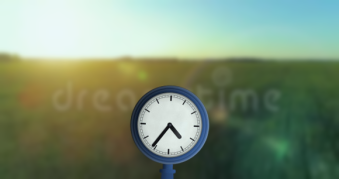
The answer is 4h36
